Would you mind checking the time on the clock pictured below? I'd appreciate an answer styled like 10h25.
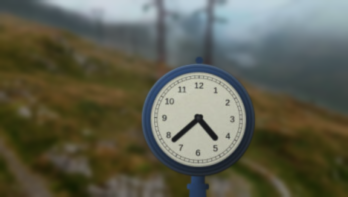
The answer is 4h38
